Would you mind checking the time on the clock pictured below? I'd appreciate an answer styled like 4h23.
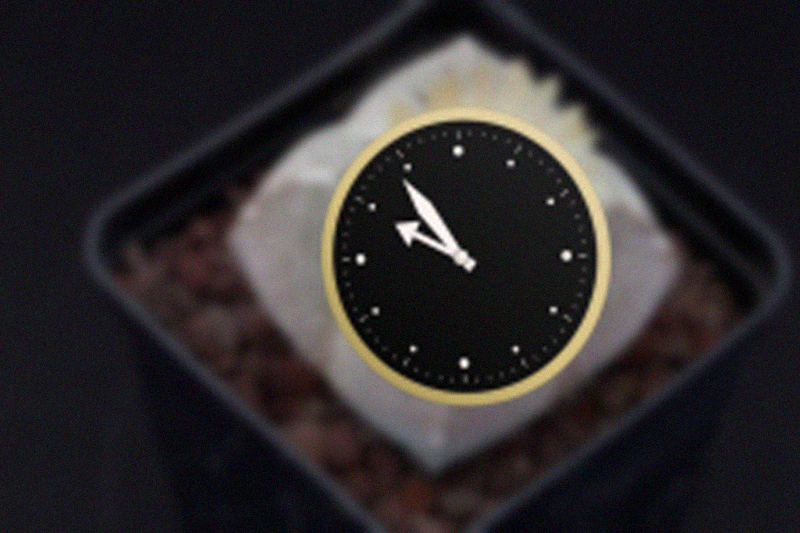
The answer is 9h54
